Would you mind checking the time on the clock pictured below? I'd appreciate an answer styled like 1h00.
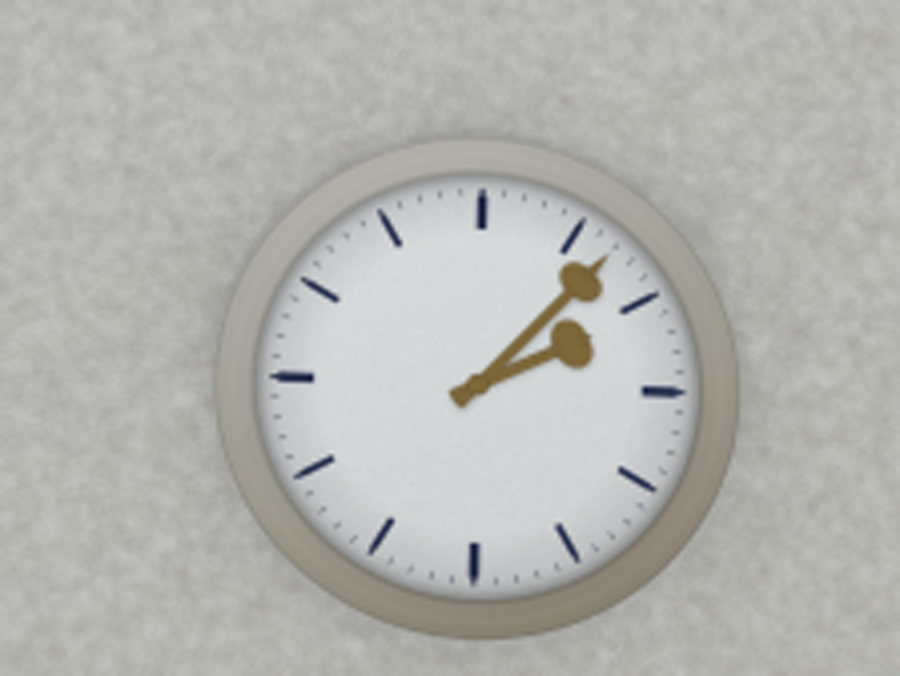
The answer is 2h07
